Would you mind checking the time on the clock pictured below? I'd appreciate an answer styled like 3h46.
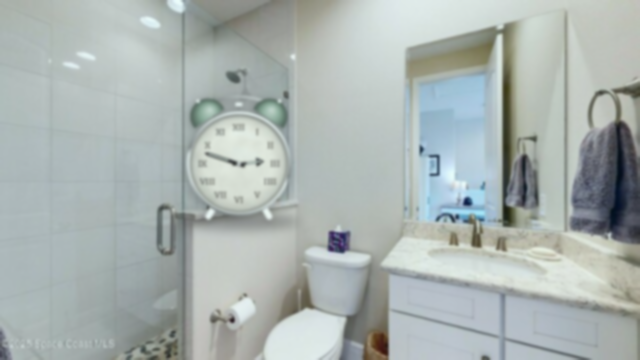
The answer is 2h48
